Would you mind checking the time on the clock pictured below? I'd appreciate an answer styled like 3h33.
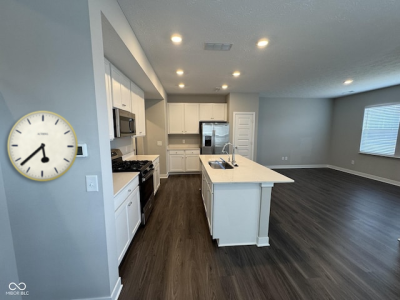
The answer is 5h38
